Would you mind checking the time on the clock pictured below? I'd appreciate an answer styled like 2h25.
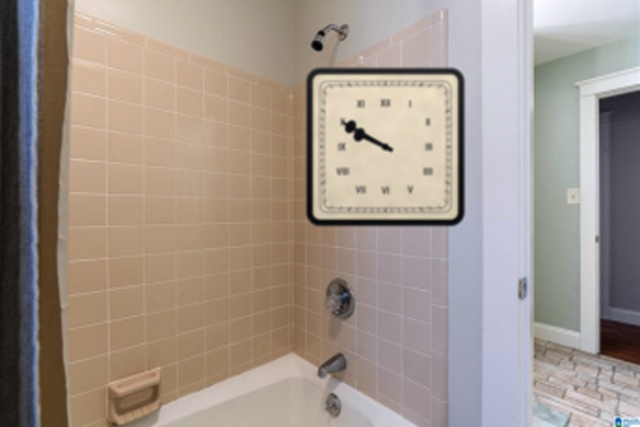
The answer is 9h50
